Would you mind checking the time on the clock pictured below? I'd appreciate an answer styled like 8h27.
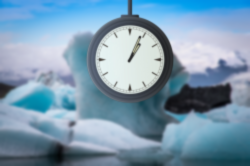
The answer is 1h04
